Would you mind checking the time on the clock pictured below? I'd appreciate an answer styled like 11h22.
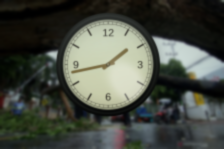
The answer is 1h43
